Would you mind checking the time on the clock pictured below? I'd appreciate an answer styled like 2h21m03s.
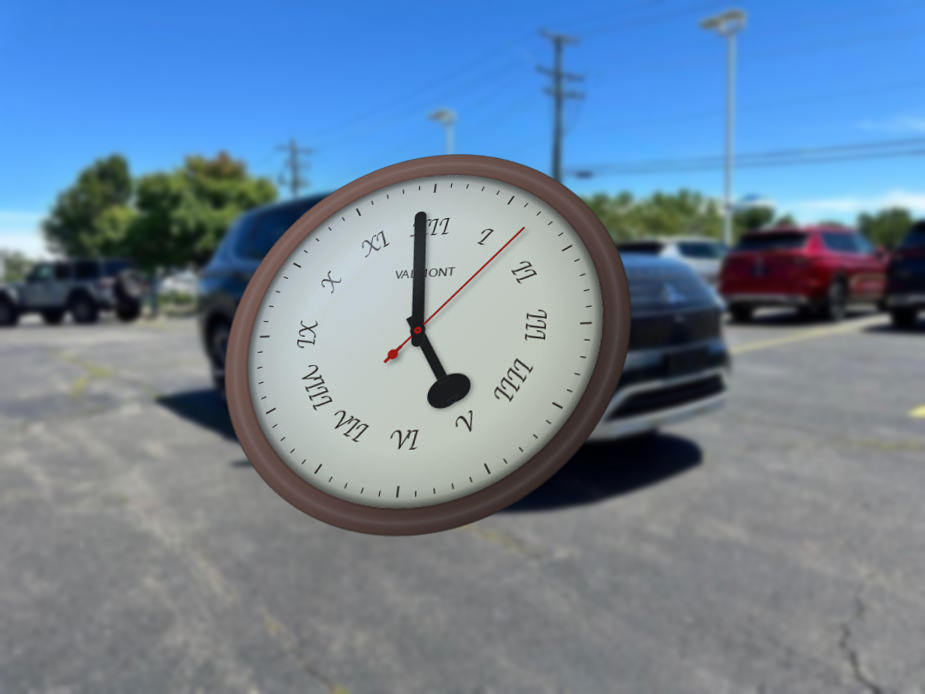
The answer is 4h59m07s
